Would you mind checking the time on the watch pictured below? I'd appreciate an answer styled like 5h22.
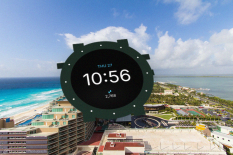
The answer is 10h56
